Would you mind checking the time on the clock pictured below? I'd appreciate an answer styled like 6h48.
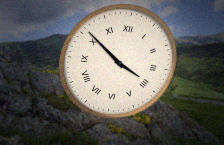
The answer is 3h51
